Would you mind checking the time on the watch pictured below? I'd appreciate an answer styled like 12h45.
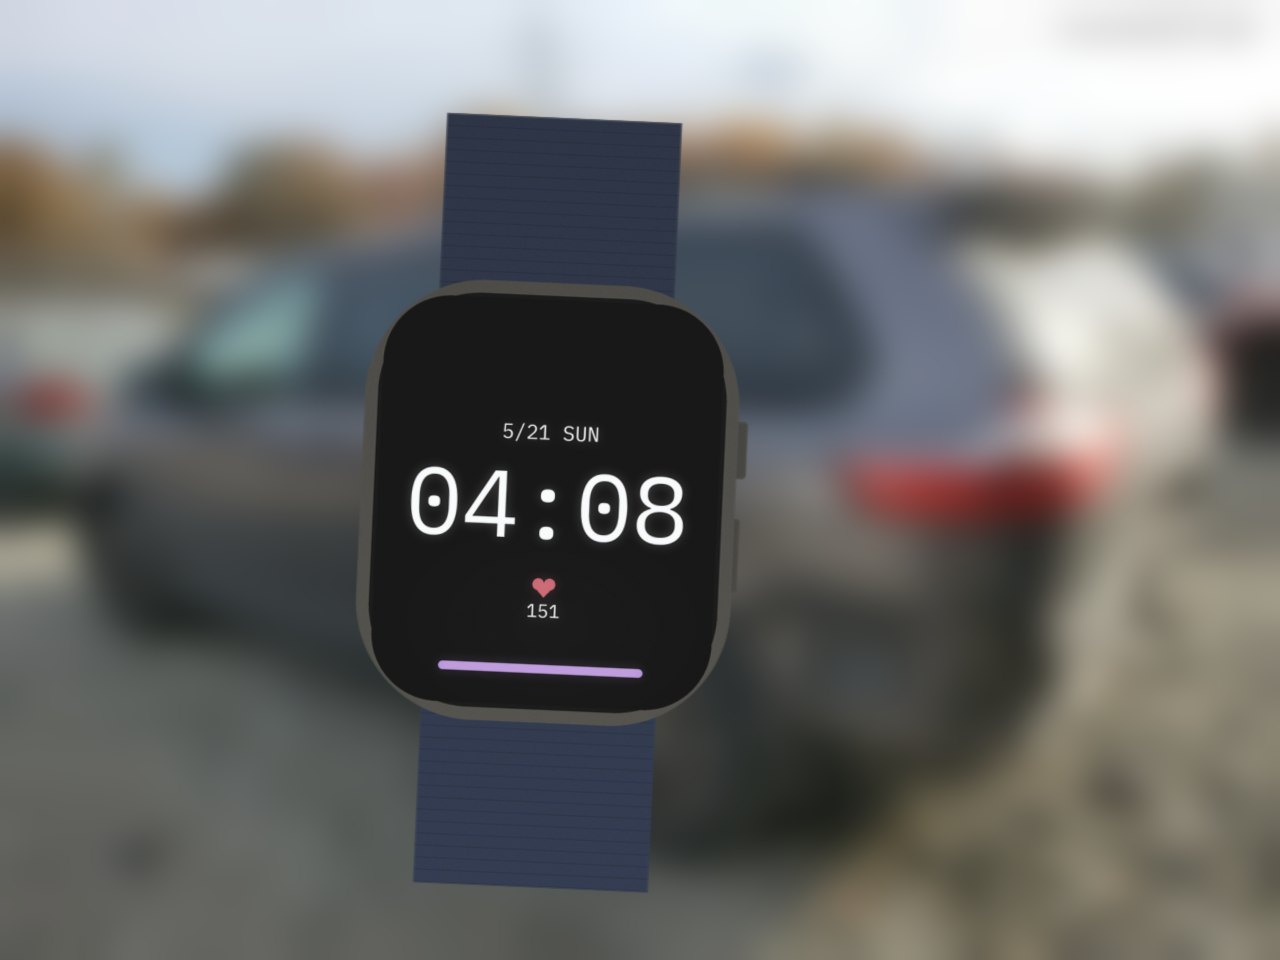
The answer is 4h08
